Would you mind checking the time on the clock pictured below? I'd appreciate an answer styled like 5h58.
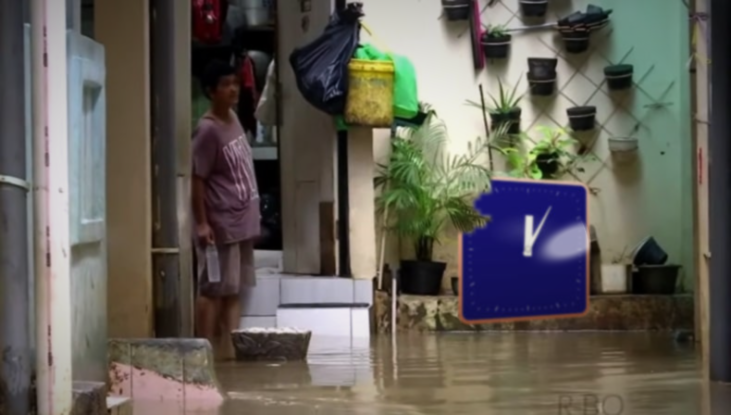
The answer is 12h05
